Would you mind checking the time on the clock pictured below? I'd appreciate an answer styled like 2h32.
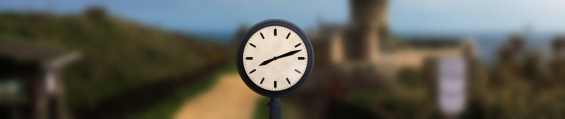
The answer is 8h12
